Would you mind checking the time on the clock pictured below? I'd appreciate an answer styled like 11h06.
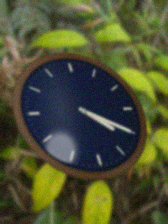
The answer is 4h20
